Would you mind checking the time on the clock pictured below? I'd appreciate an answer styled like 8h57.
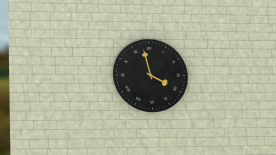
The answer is 3h58
